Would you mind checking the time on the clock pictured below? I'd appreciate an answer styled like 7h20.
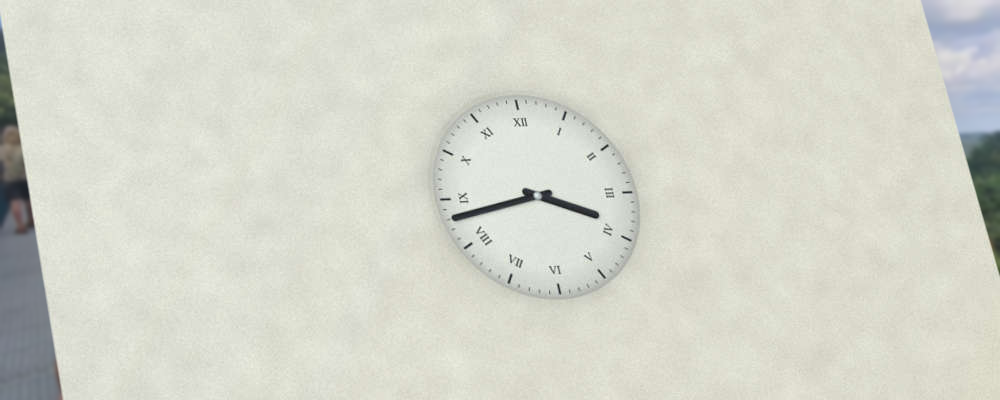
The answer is 3h43
